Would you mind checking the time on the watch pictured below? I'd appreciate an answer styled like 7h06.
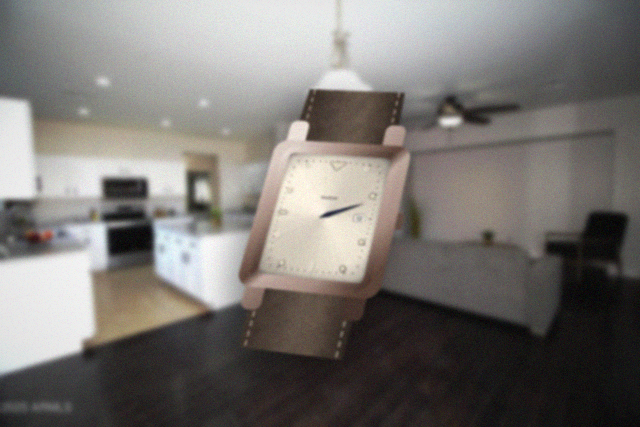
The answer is 2h11
